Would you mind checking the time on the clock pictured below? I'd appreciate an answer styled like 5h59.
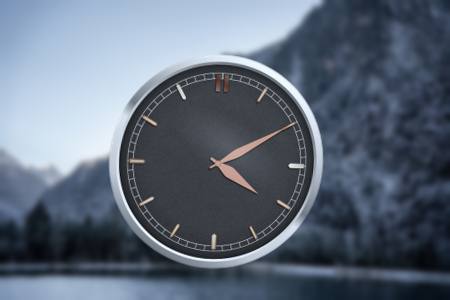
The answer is 4h10
